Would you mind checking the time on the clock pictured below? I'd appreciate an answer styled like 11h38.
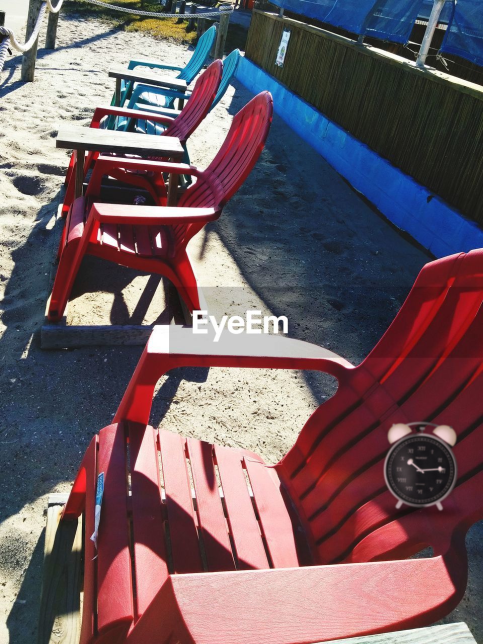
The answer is 10h14
